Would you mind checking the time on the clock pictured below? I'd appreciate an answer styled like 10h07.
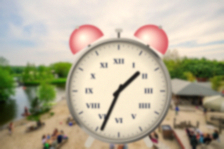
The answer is 1h34
